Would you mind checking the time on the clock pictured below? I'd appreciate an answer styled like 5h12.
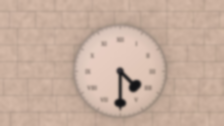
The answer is 4h30
